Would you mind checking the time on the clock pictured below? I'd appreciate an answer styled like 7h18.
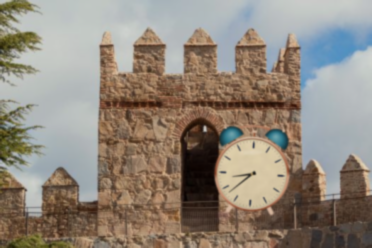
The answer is 8h38
